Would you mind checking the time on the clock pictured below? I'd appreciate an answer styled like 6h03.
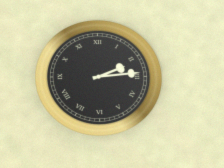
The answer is 2h14
